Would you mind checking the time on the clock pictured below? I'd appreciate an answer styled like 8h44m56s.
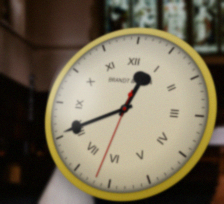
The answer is 12h40m32s
